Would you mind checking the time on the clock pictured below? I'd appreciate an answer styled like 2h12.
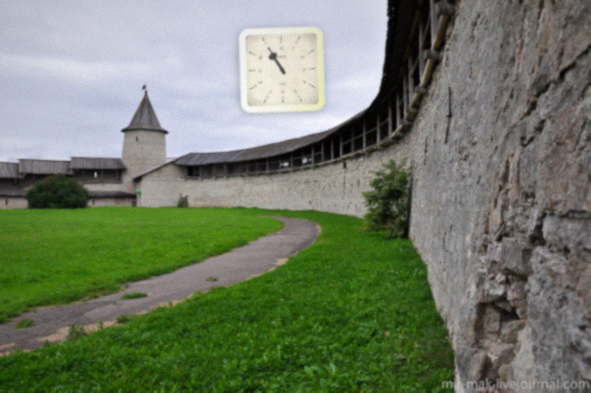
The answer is 10h55
